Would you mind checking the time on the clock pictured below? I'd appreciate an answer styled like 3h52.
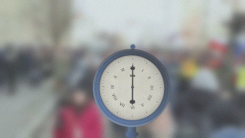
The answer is 6h00
